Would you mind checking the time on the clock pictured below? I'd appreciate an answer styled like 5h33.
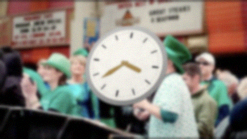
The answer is 3h38
